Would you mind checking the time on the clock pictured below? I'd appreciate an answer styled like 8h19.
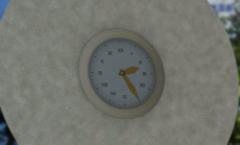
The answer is 2h25
